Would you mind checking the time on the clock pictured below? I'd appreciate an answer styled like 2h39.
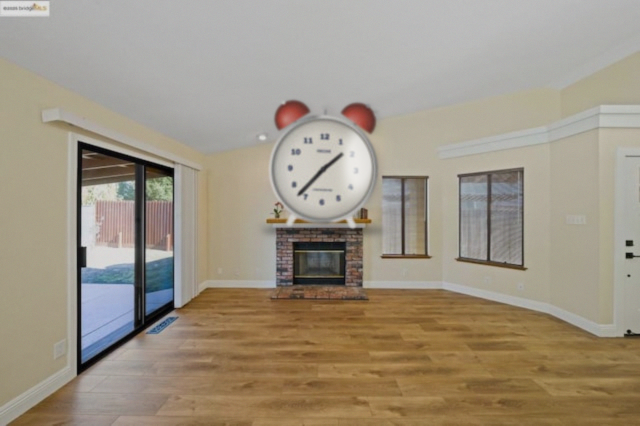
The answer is 1h37
